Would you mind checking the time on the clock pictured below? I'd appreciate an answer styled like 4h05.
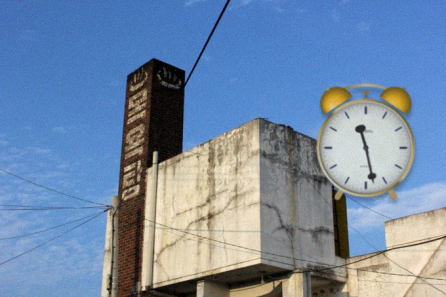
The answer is 11h28
